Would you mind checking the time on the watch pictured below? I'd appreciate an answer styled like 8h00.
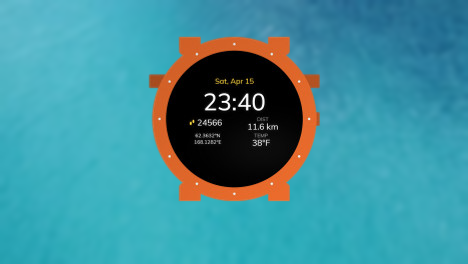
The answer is 23h40
